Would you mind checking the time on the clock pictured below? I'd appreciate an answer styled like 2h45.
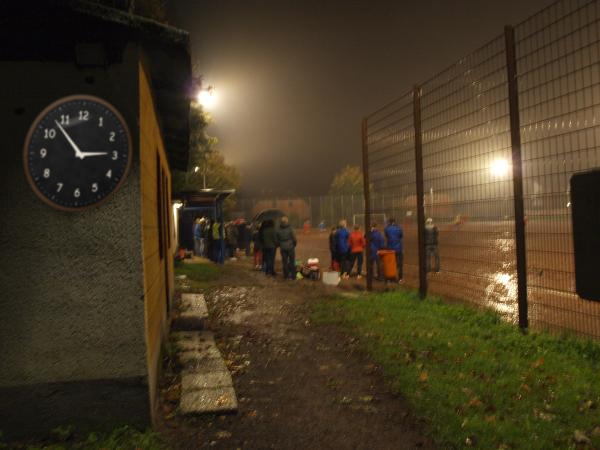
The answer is 2h53
